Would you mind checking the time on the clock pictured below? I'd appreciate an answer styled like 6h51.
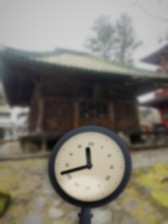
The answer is 11h42
